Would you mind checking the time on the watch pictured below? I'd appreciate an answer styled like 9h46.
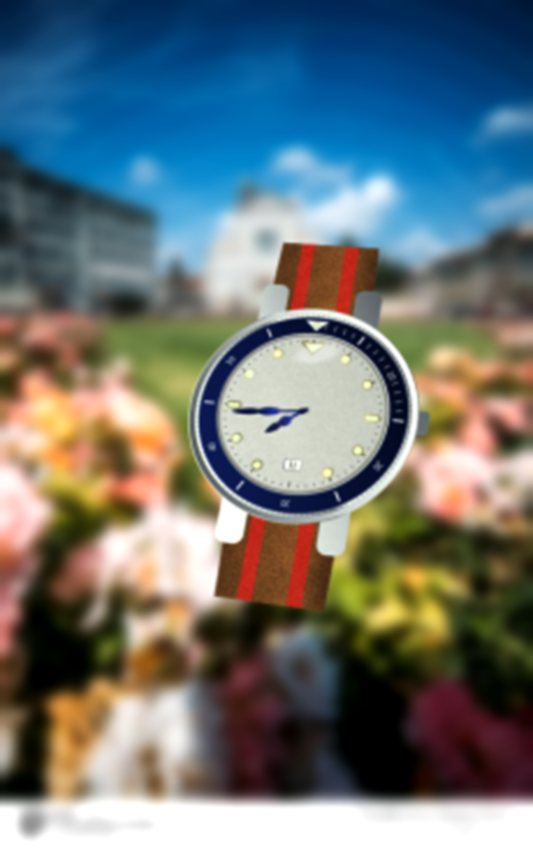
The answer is 7h44
